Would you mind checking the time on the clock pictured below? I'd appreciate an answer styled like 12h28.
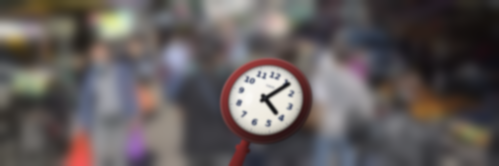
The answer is 4h06
